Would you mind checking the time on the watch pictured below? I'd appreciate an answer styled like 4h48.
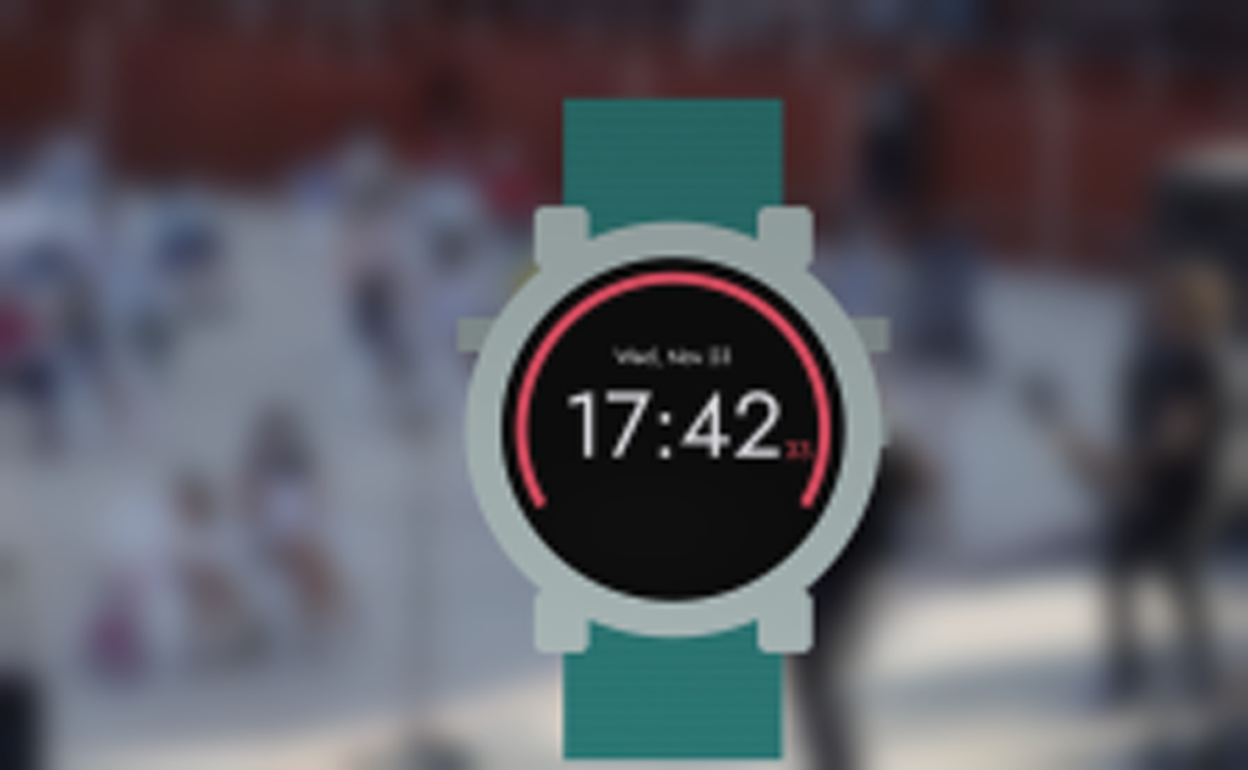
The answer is 17h42
